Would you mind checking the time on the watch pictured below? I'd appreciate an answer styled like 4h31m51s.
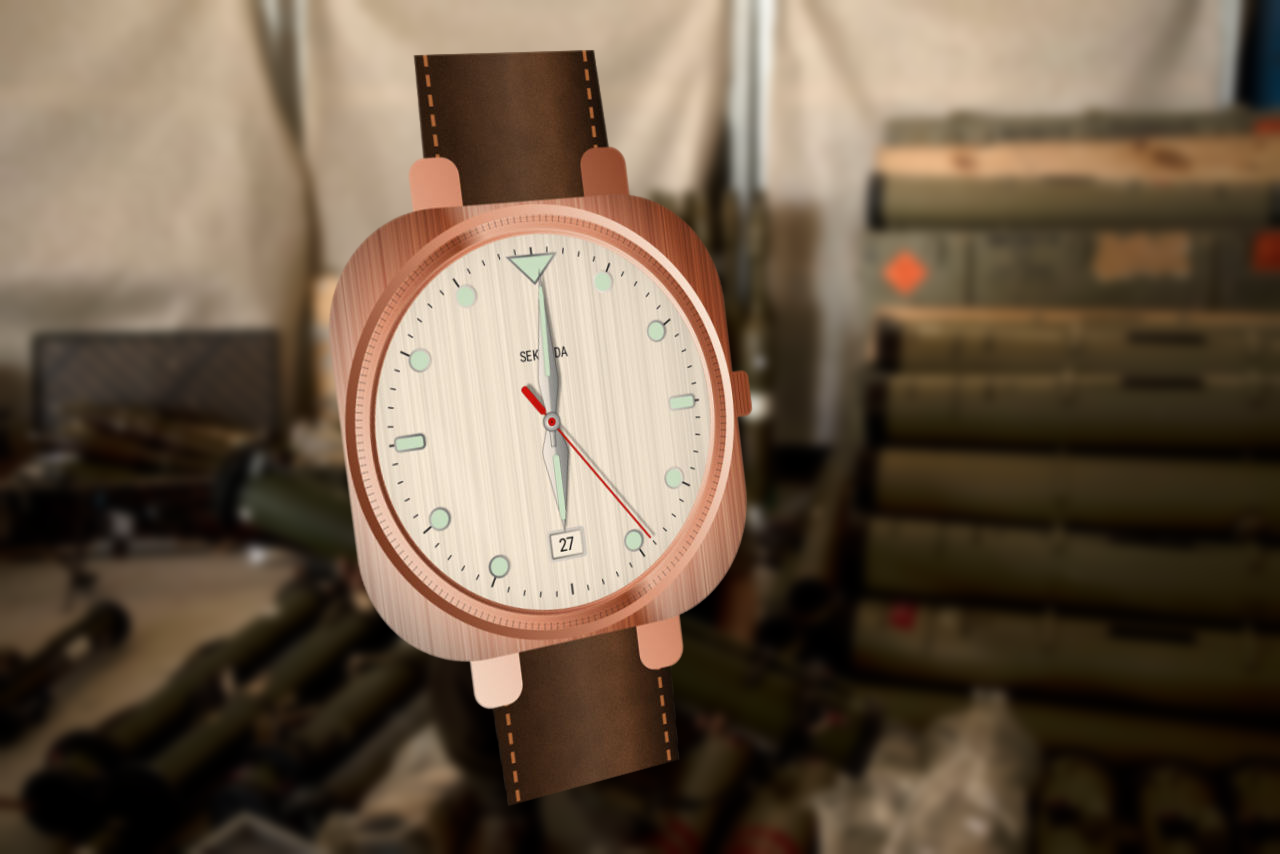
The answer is 6h00m24s
